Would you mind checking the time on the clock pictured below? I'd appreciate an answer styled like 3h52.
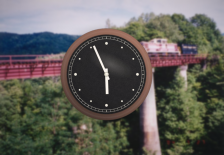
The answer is 5h56
